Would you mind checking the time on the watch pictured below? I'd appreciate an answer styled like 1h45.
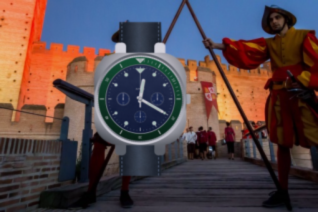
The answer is 12h20
